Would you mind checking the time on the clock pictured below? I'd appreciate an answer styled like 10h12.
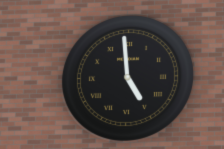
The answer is 4h59
